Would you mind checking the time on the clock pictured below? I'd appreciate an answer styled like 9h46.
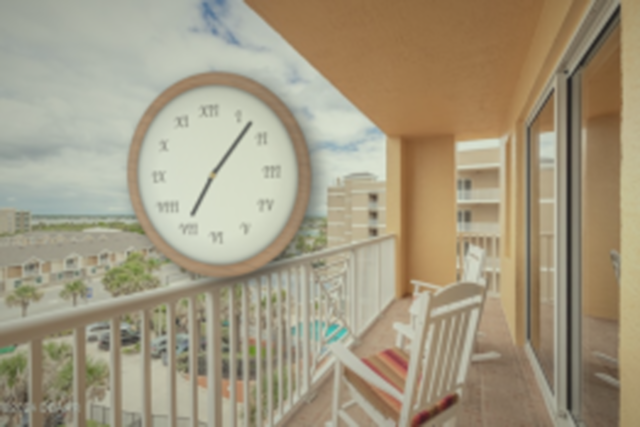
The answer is 7h07
